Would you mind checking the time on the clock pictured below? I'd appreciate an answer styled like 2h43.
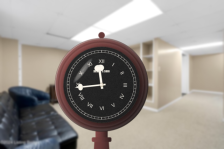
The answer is 11h44
